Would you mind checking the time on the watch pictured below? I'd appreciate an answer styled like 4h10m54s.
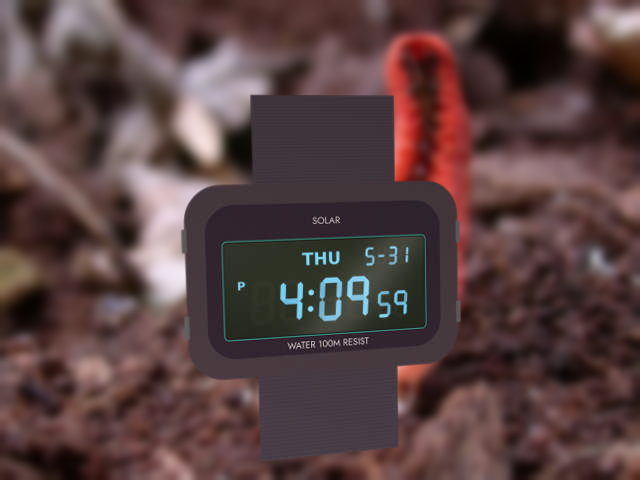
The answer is 4h09m59s
